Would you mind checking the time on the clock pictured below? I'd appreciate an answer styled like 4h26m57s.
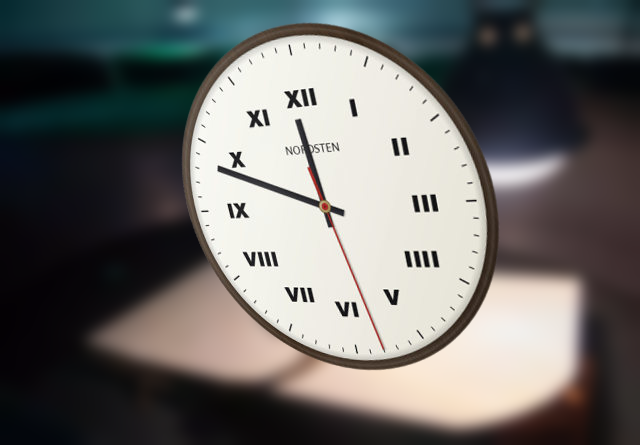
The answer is 11h48m28s
